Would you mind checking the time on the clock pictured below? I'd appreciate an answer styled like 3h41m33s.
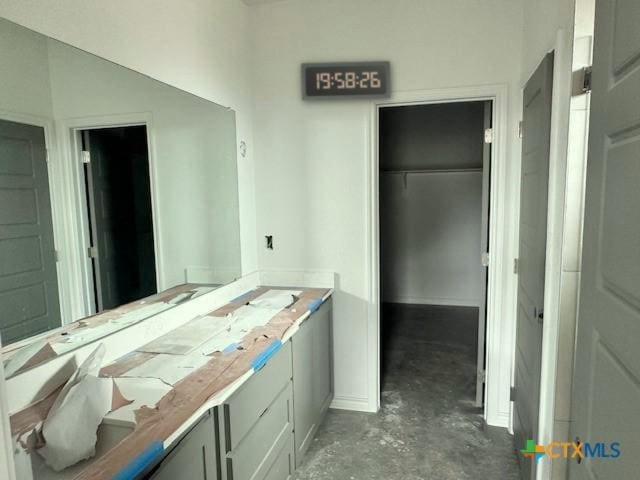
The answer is 19h58m26s
